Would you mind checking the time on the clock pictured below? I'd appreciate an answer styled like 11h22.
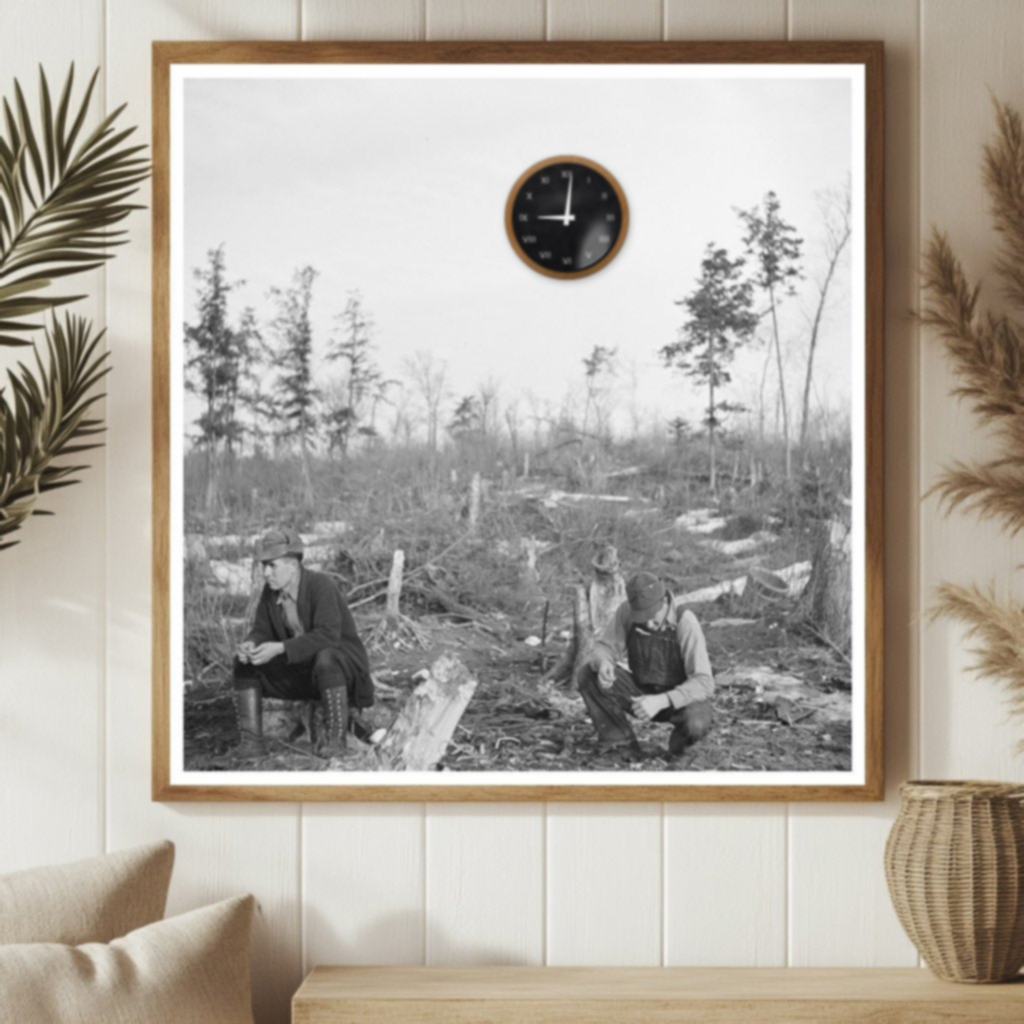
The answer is 9h01
